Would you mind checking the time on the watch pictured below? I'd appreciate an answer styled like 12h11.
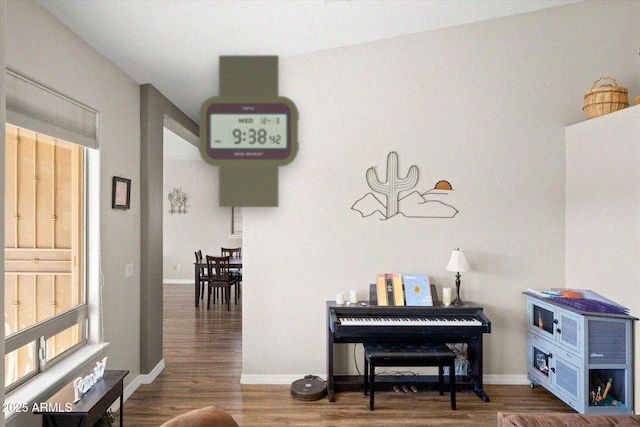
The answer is 9h38
